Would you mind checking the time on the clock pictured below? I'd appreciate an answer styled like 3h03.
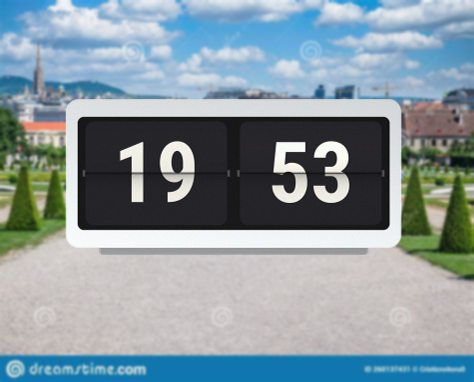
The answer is 19h53
